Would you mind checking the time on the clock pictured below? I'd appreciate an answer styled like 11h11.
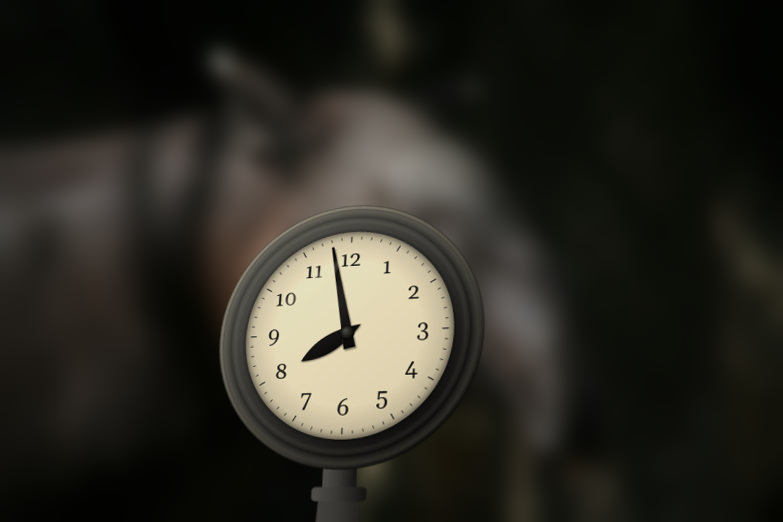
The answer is 7h58
